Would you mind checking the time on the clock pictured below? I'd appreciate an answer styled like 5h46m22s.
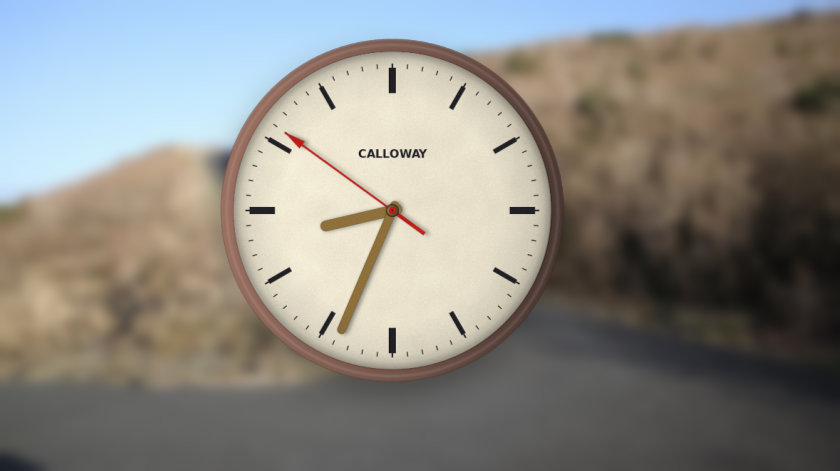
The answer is 8h33m51s
